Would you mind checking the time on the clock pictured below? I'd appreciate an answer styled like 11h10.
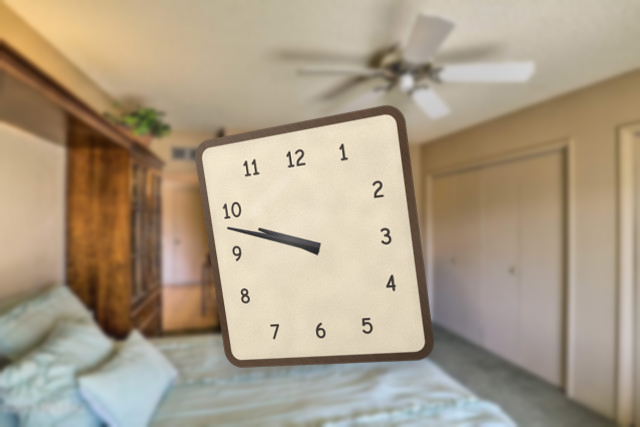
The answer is 9h48
